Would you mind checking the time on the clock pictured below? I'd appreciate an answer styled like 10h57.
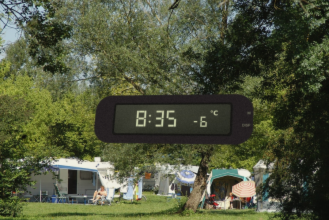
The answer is 8h35
